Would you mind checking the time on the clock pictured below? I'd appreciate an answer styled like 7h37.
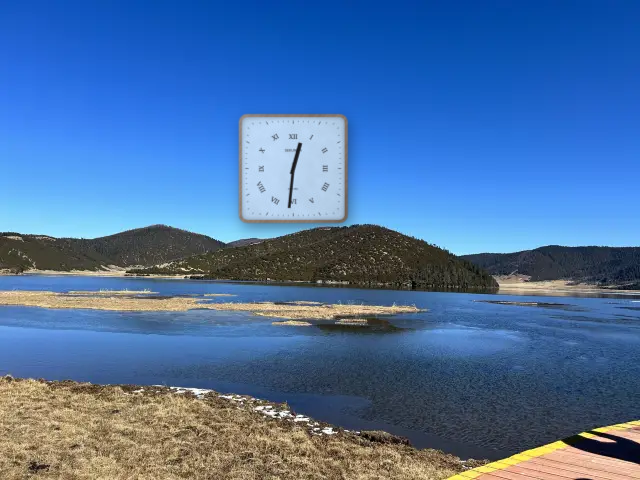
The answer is 12h31
